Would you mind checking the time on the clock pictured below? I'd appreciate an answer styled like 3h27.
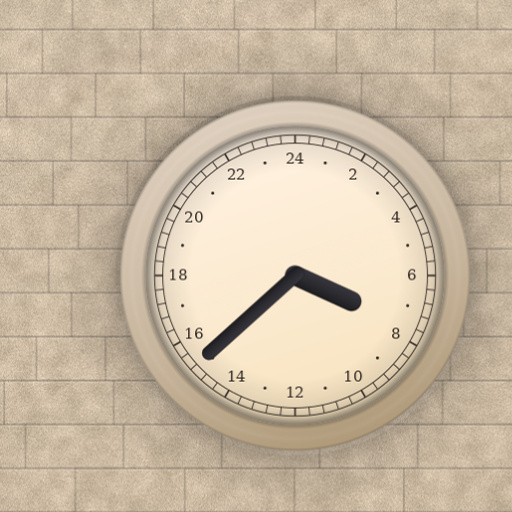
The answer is 7h38
